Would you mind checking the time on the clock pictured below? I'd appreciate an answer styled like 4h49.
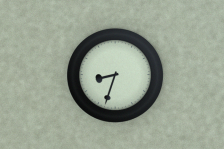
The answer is 8h33
